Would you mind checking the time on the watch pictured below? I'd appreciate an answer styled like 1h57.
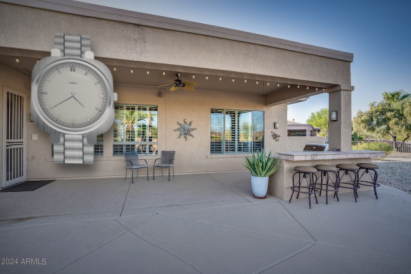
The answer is 4h39
